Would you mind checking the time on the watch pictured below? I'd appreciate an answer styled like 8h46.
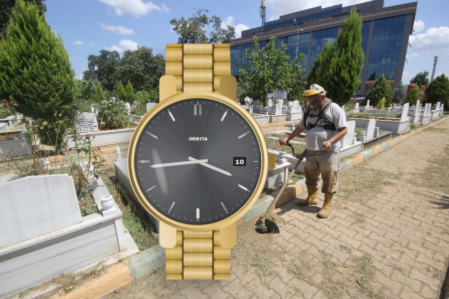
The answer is 3h44
